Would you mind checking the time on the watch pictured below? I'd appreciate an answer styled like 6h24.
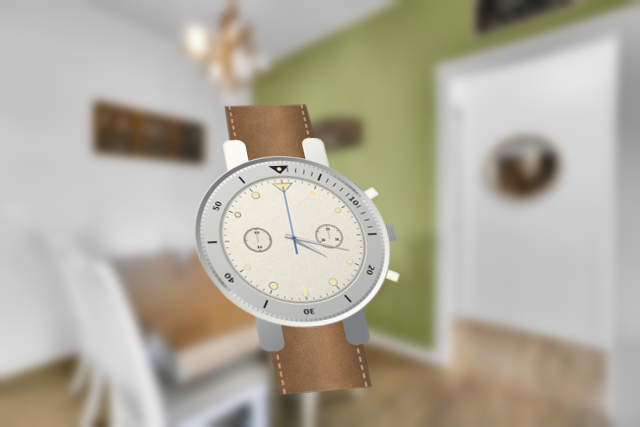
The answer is 4h18
